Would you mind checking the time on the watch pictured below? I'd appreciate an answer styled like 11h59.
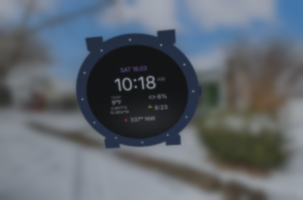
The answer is 10h18
